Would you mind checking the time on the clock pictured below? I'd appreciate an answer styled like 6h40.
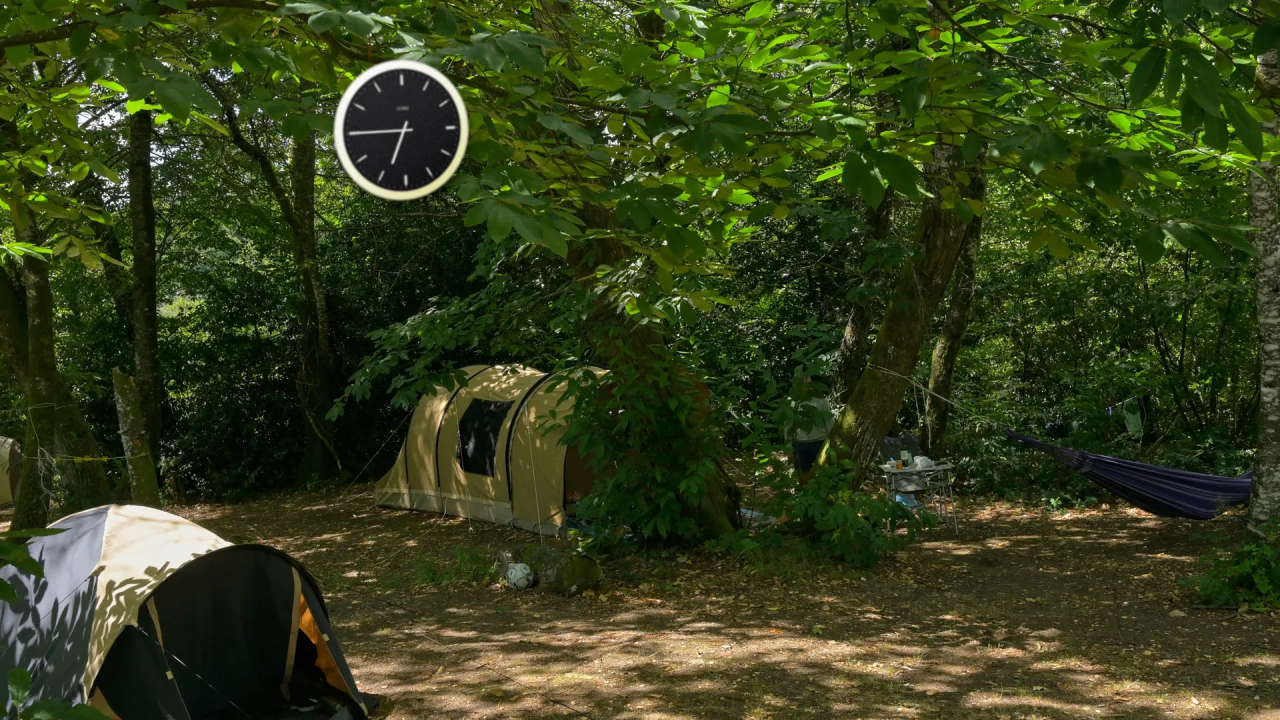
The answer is 6h45
